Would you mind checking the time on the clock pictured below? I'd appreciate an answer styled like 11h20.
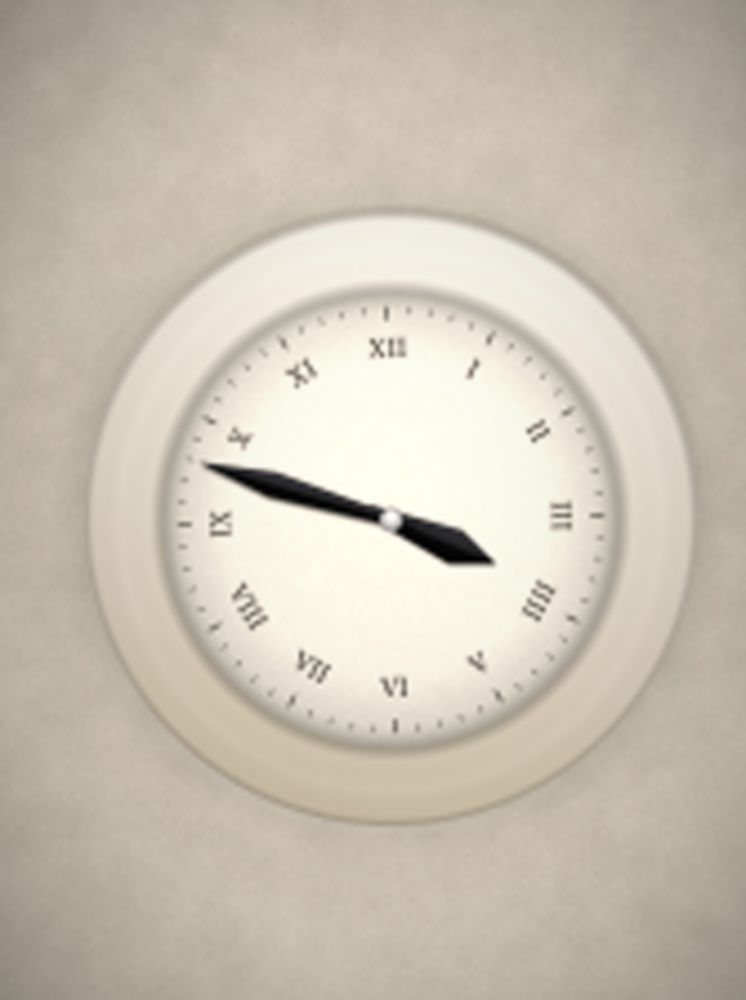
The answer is 3h48
